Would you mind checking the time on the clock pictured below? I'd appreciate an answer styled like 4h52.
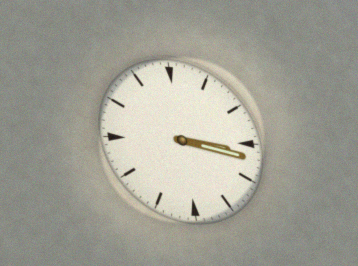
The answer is 3h17
